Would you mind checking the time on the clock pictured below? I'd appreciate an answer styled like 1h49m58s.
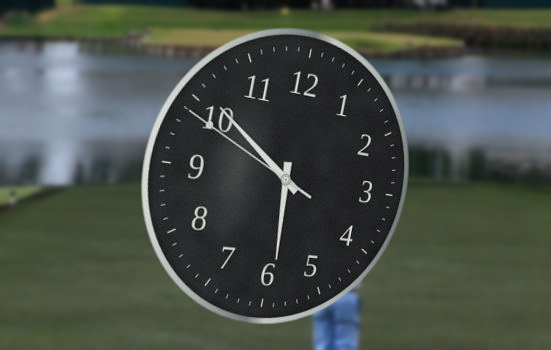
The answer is 5h50m49s
